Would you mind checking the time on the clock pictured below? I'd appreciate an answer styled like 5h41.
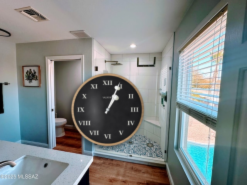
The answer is 1h04
